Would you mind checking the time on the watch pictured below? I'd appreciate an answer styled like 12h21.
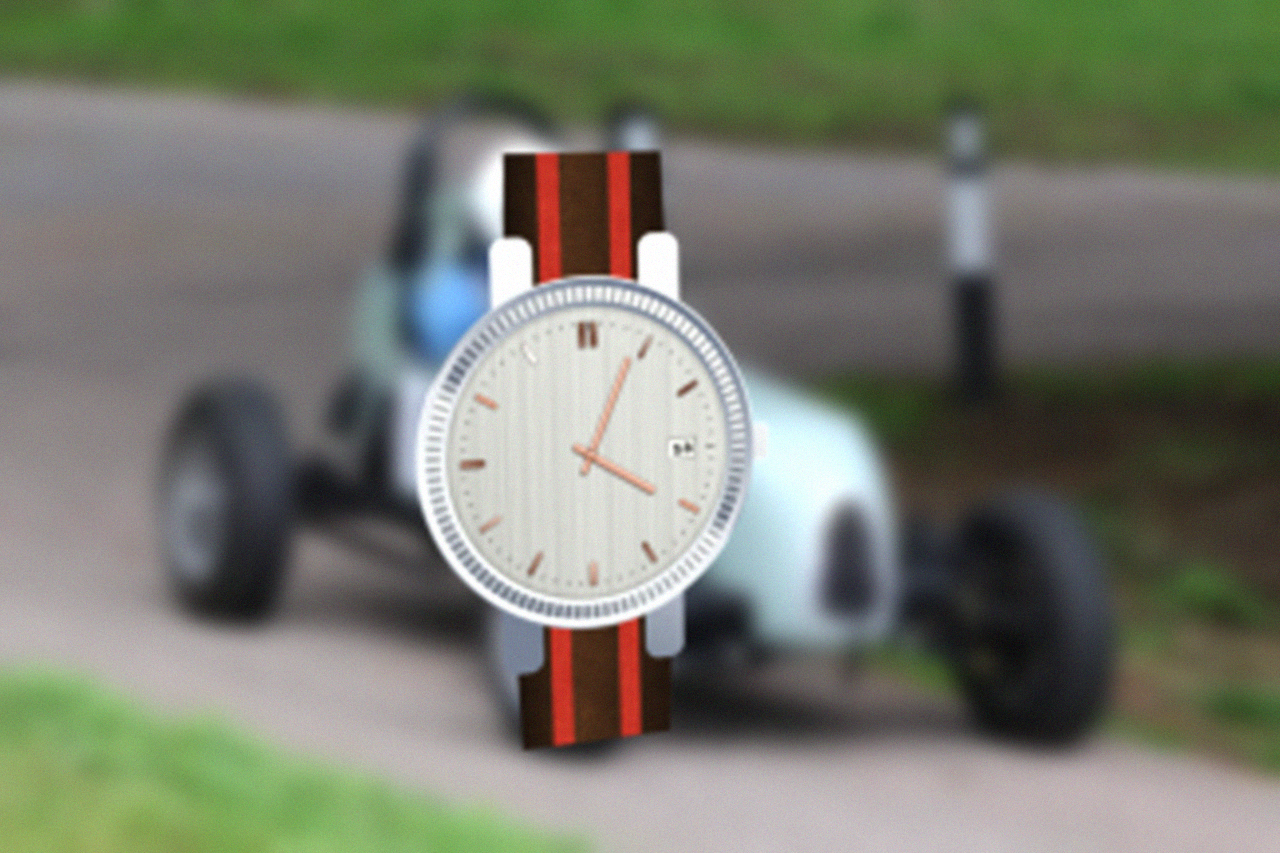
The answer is 4h04
